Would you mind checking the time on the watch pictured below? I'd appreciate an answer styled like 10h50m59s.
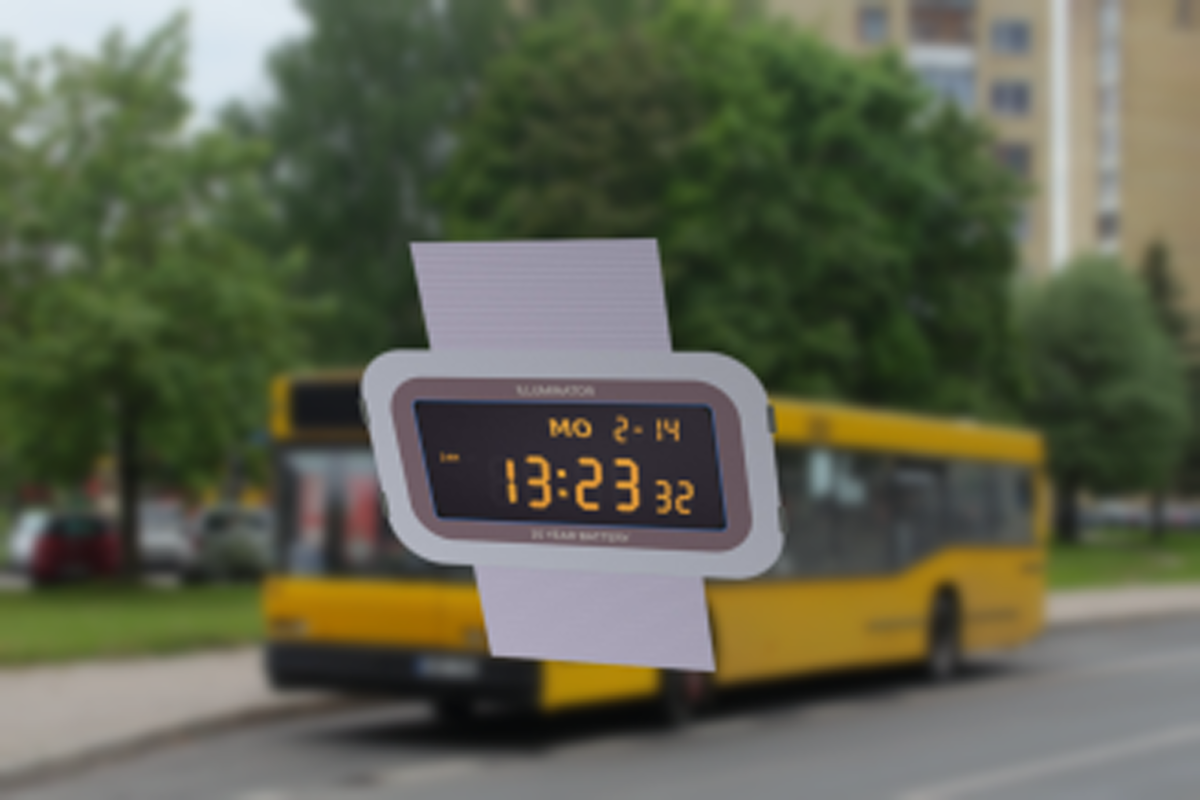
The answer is 13h23m32s
